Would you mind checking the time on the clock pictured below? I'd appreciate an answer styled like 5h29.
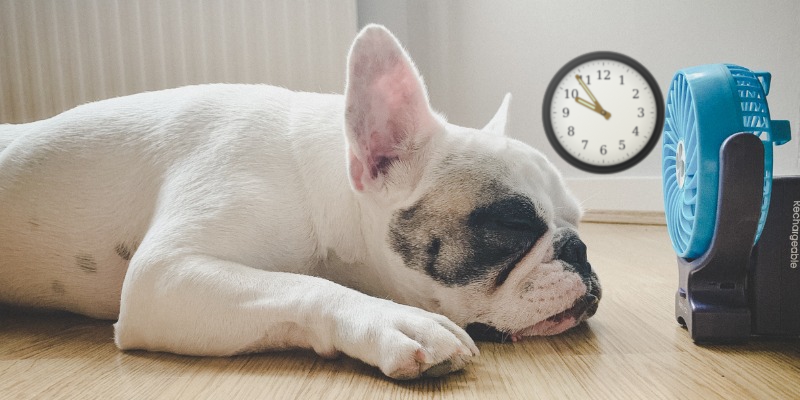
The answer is 9h54
